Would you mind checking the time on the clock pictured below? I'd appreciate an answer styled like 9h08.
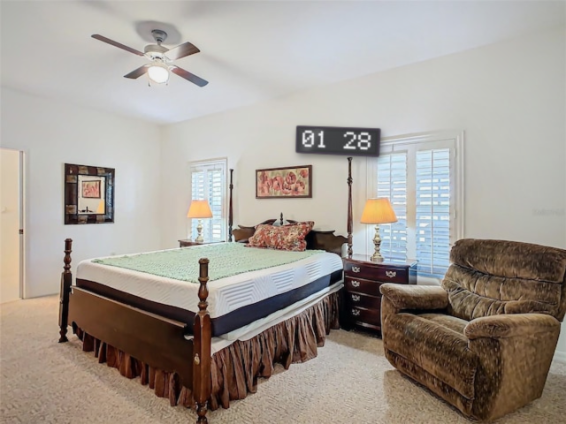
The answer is 1h28
